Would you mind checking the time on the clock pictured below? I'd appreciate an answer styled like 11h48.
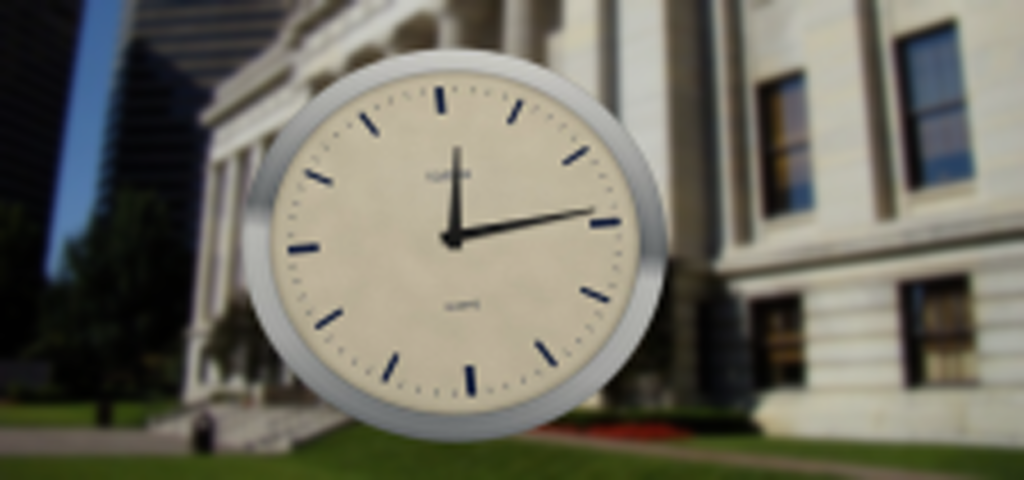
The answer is 12h14
